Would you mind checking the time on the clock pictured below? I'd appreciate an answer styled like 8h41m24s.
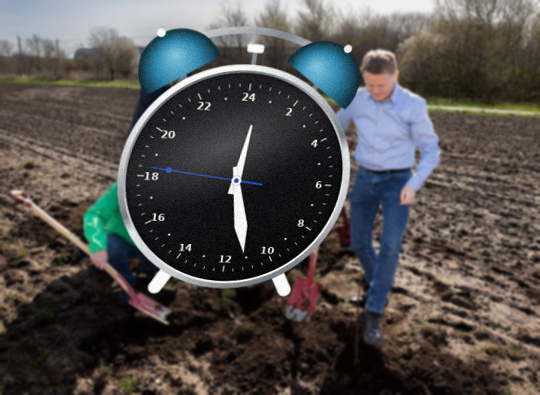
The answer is 0h27m46s
